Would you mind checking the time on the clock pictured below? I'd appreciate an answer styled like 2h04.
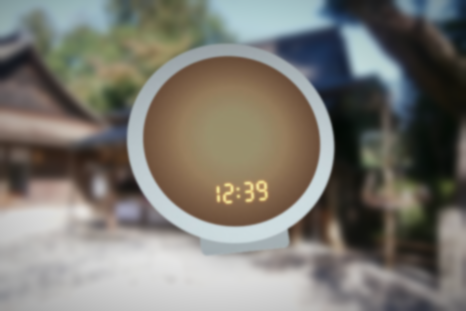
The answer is 12h39
